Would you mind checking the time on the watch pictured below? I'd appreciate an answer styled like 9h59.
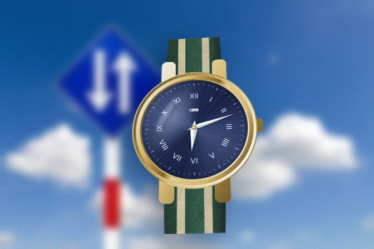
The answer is 6h12
